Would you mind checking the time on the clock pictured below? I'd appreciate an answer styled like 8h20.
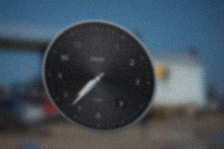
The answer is 7h37
